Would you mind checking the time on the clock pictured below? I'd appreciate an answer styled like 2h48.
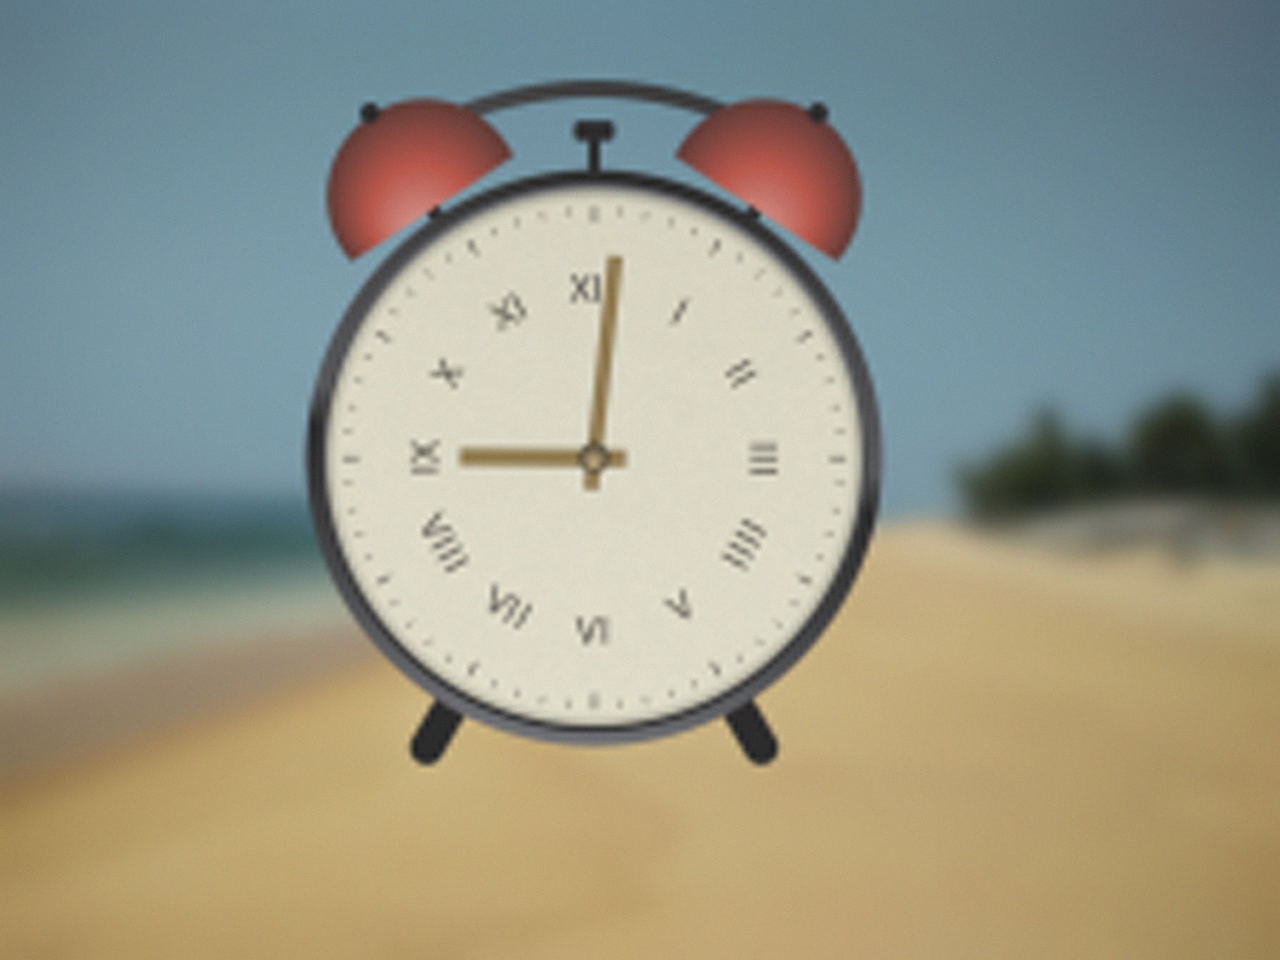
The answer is 9h01
